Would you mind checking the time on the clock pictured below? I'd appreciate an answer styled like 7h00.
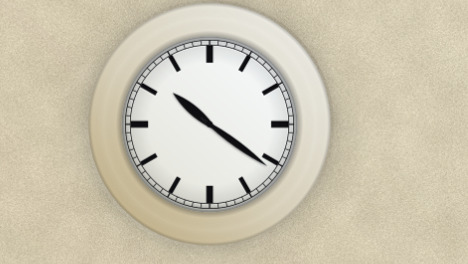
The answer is 10h21
